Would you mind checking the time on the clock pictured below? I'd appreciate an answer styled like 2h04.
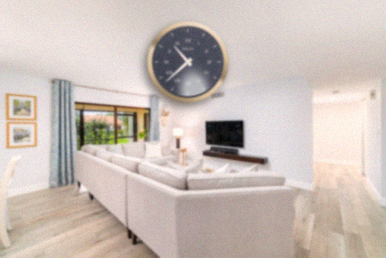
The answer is 10h38
